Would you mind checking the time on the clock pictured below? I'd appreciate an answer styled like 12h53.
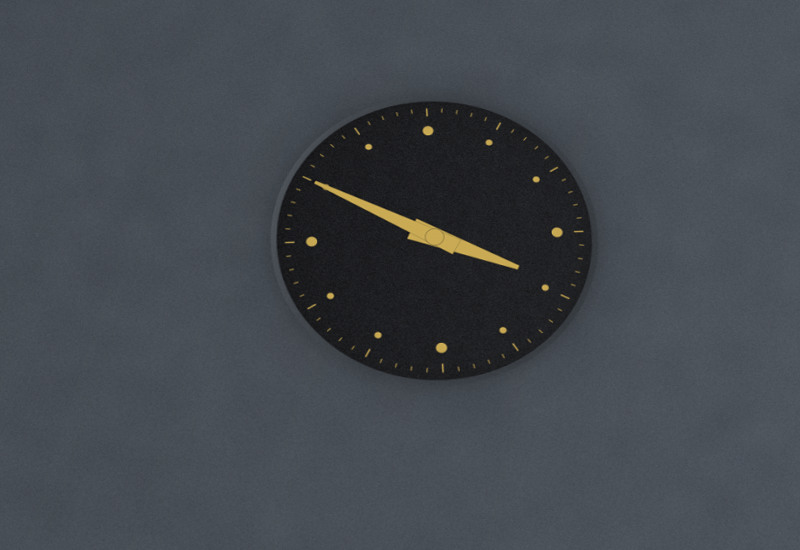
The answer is 3h50
